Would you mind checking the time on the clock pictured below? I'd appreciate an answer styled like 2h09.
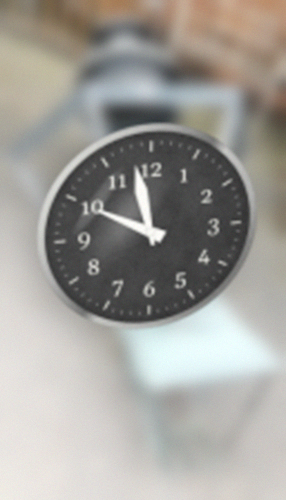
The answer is 9h58
